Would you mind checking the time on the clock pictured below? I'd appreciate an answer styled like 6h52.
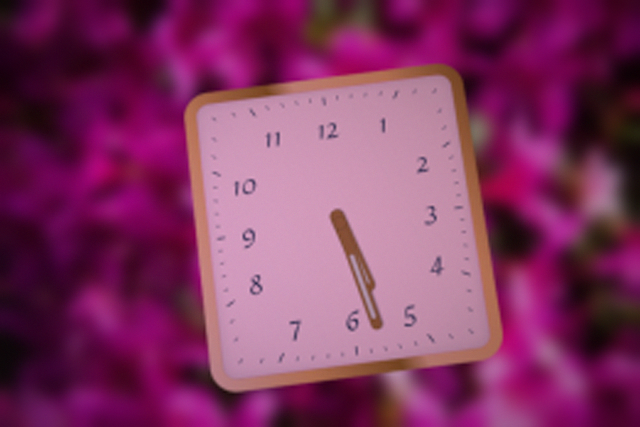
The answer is 5h28
